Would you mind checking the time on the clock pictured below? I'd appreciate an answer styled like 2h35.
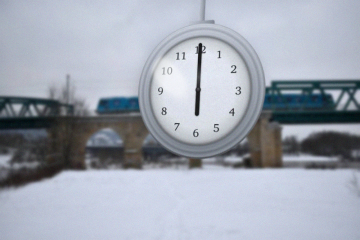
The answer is 6h00
